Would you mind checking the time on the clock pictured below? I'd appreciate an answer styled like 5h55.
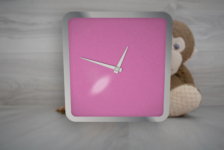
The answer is 12h48
